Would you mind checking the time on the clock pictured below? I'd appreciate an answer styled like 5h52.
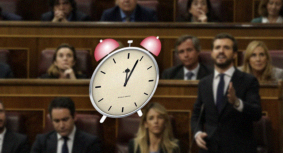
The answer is 12h04
